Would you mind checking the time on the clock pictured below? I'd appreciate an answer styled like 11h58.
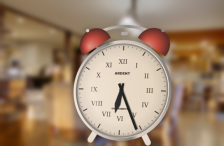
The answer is 6h26
